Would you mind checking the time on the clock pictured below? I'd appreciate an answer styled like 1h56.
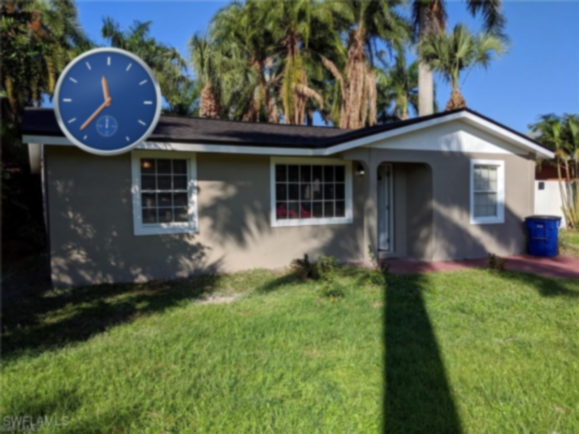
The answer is 11h37
